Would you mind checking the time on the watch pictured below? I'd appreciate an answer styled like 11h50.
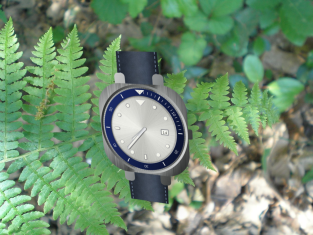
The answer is 7h37
